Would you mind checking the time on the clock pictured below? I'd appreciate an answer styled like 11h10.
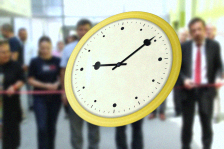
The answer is 9h09
